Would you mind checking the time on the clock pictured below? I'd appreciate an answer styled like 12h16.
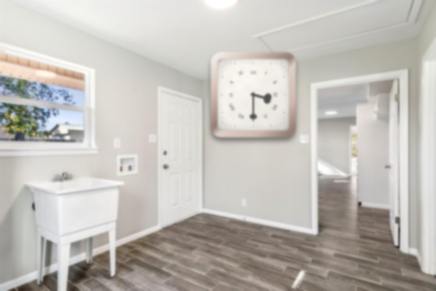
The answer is 3h30
